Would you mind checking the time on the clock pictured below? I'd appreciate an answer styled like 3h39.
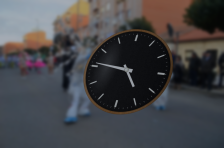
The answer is 4h46
